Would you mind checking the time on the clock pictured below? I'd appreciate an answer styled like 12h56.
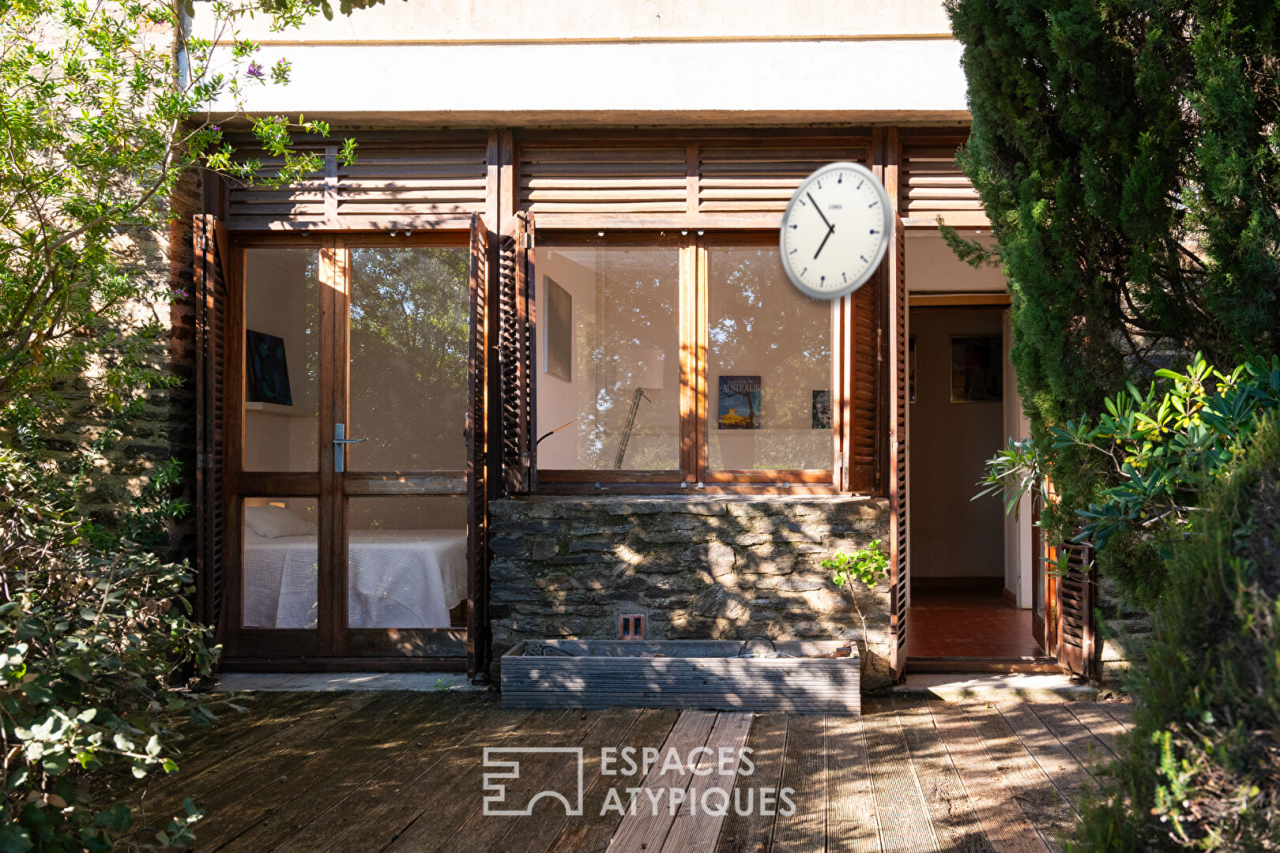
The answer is 6h52
